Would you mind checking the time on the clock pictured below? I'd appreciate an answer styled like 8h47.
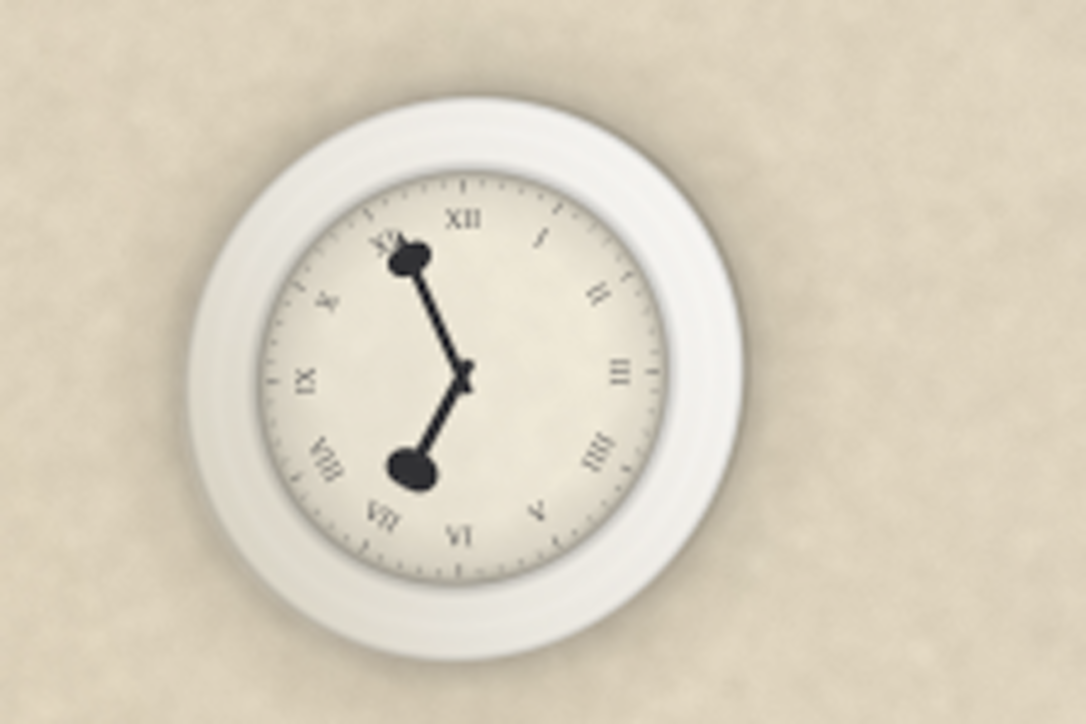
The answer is 6h56
